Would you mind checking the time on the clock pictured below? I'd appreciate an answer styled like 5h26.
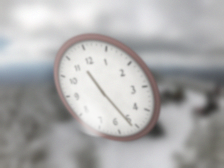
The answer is 11h26
